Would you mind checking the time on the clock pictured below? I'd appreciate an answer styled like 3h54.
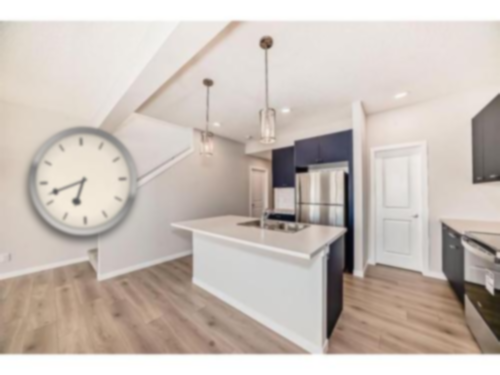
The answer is 6h42
